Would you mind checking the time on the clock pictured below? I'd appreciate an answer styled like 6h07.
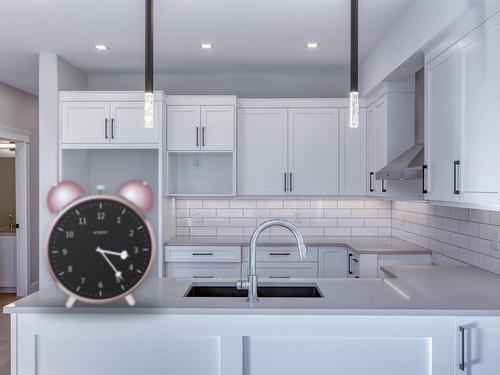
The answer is 3h24
